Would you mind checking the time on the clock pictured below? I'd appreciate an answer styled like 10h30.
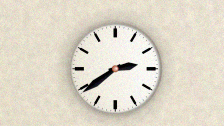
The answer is 2h39
